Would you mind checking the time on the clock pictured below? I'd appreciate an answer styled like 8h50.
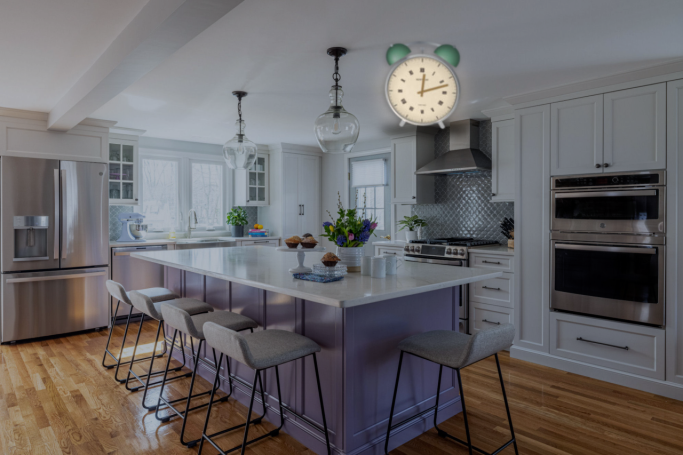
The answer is 12h12
